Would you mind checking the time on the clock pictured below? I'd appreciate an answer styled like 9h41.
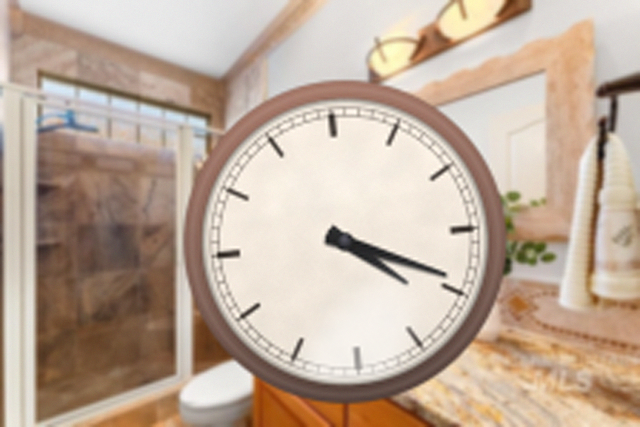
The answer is 4h19
